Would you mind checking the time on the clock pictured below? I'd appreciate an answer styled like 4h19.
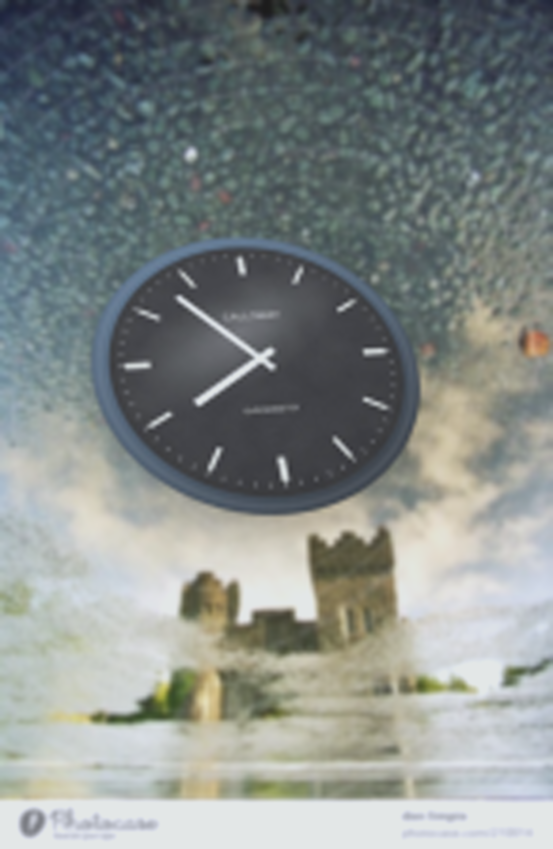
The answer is 7h53
